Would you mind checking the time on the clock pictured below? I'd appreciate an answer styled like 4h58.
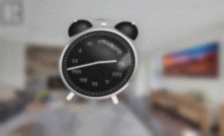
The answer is 2h42
